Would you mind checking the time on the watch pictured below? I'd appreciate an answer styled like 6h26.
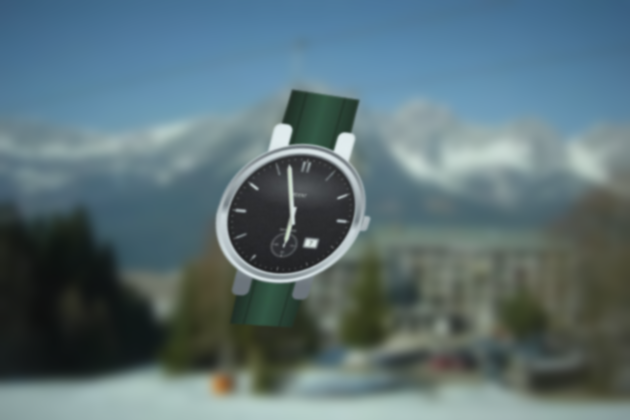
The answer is 5h57
